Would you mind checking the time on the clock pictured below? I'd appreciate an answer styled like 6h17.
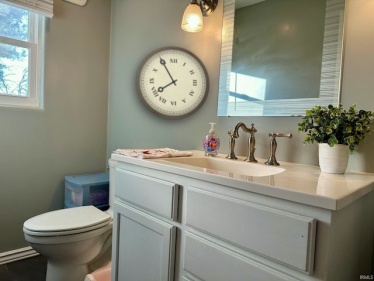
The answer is 7h55
